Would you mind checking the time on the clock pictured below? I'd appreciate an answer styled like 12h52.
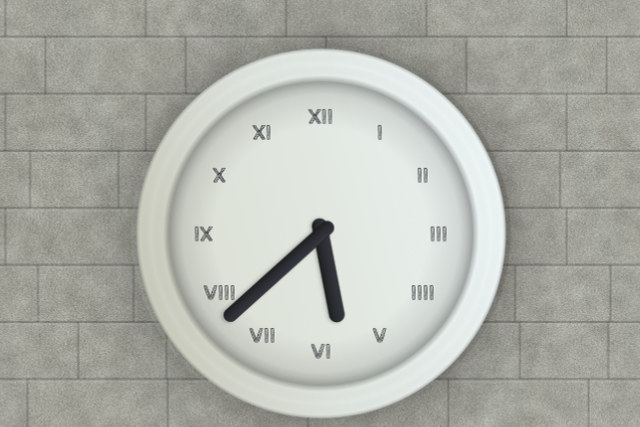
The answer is 5h38
